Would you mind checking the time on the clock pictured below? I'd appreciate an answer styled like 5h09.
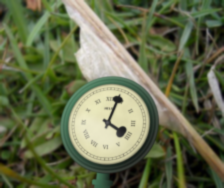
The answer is 4h03
